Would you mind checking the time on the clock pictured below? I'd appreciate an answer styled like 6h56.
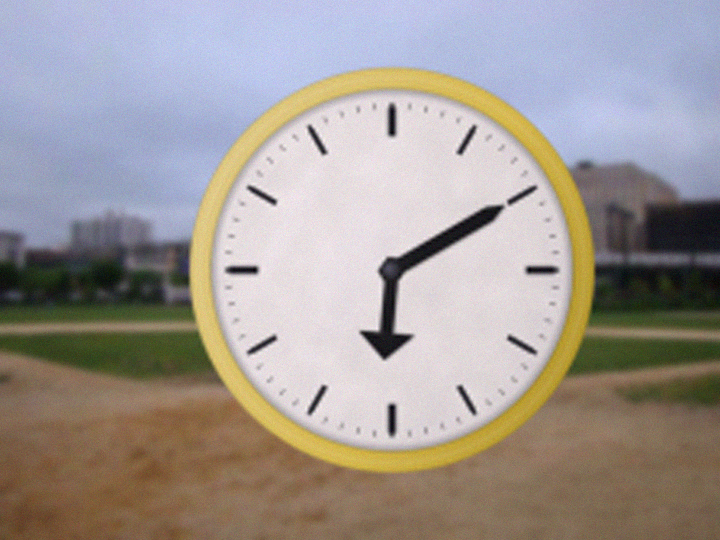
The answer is 6h10
